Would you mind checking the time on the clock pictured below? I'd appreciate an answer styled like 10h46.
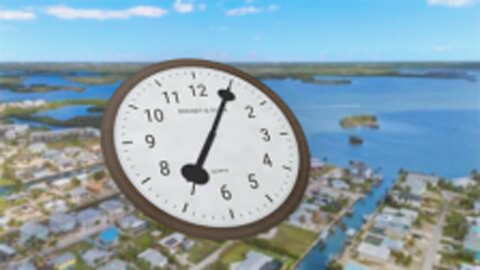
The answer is 7h05
